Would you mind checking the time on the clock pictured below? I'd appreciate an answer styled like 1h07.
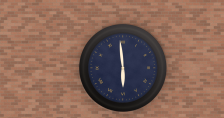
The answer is 5h59
